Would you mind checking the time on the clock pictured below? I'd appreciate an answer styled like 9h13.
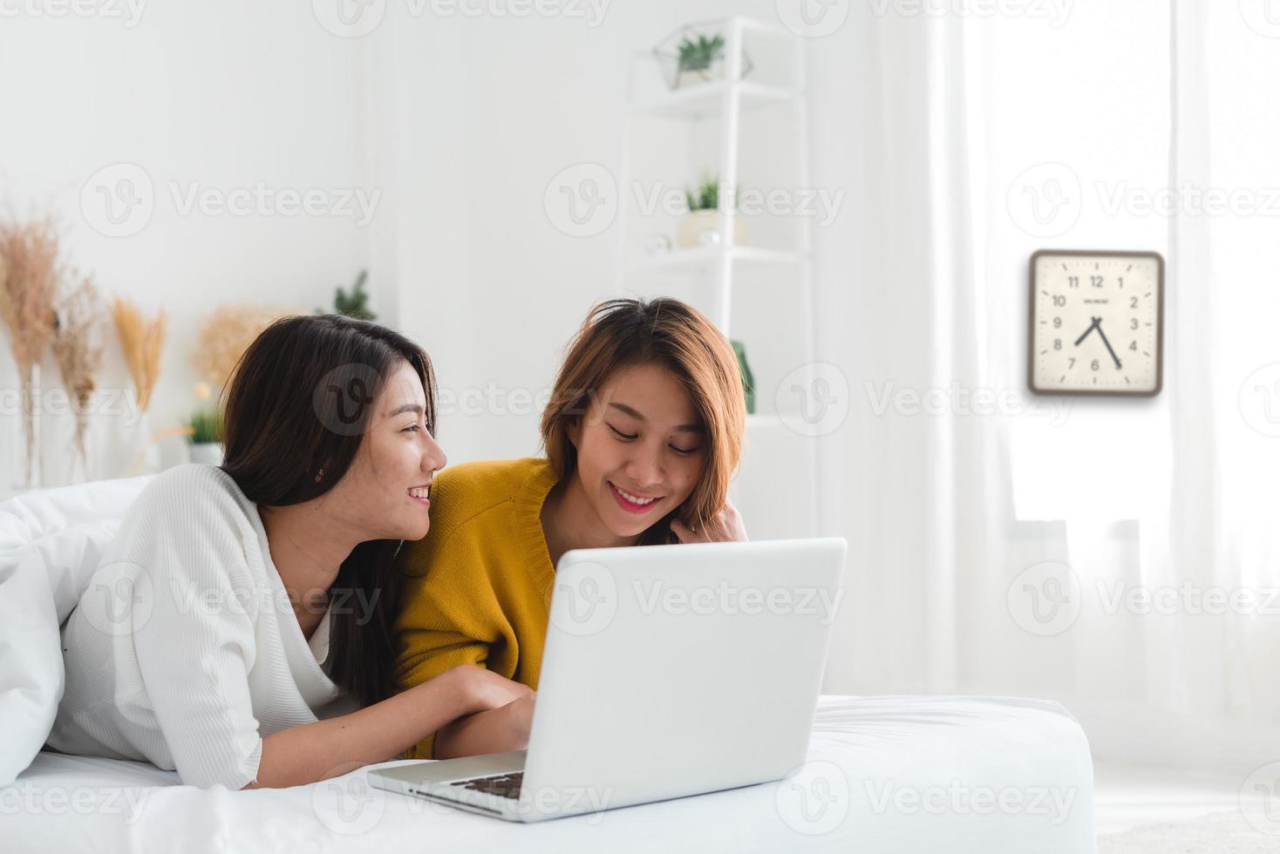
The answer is 7h25
